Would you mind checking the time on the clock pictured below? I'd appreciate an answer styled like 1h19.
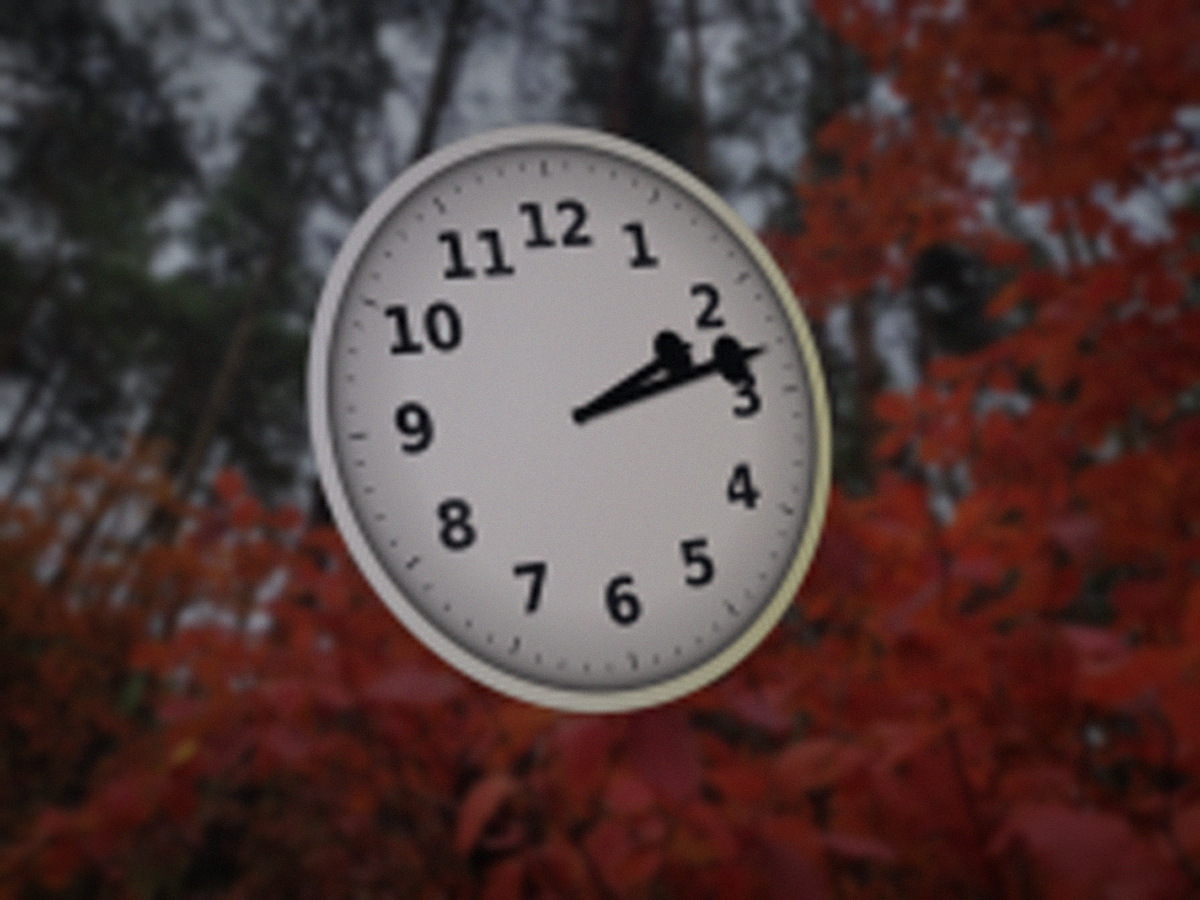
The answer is 2h13
